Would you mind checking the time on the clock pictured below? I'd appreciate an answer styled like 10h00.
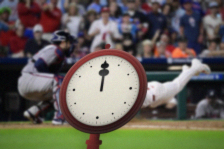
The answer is 12h00
